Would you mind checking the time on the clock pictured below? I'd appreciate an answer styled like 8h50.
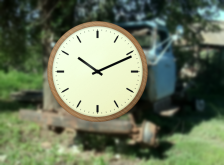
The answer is 10h11
